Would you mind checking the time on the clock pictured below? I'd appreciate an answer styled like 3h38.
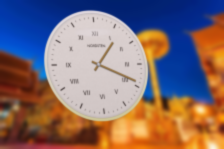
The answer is 1h19
